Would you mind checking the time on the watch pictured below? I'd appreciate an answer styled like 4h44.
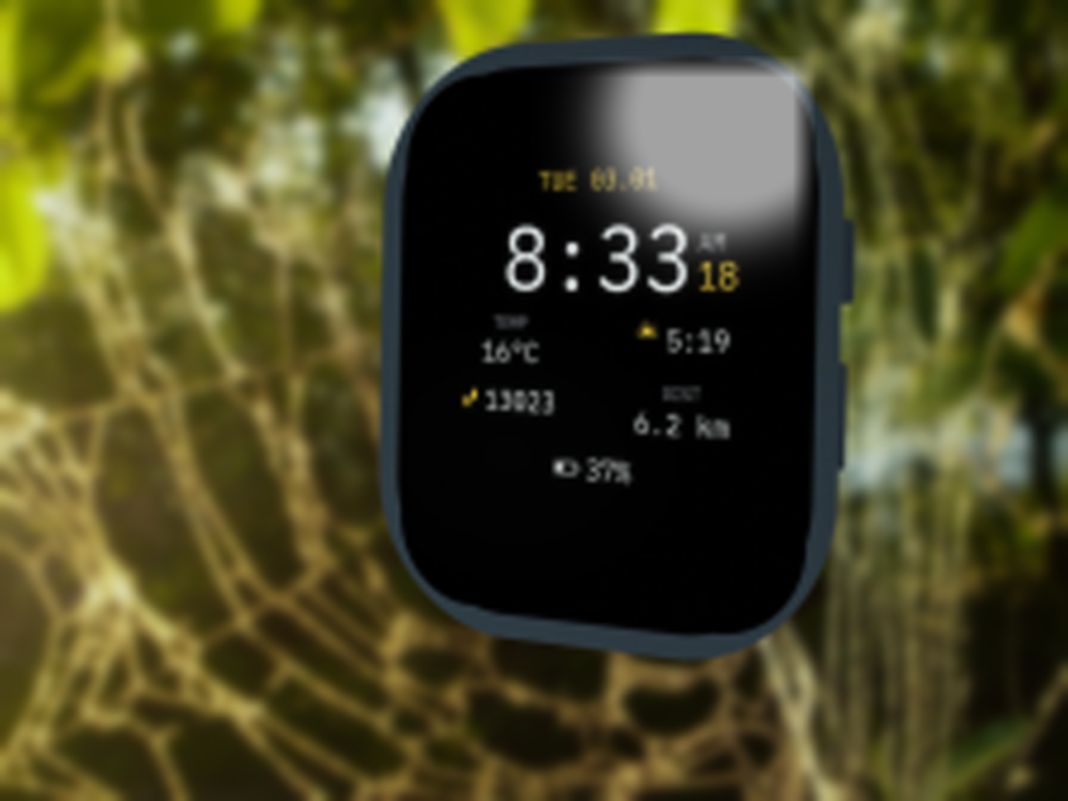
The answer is 8h33
